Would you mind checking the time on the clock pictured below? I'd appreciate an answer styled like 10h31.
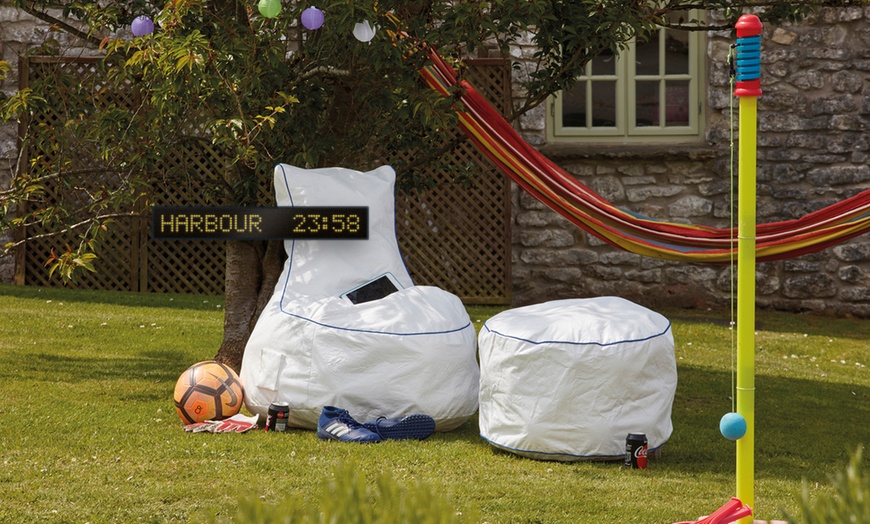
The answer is 23h58
